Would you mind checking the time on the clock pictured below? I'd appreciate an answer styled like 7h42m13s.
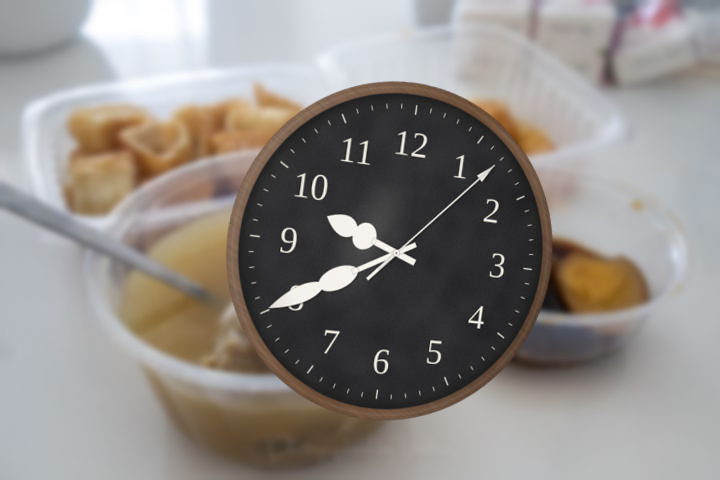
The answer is 9h40m07s
